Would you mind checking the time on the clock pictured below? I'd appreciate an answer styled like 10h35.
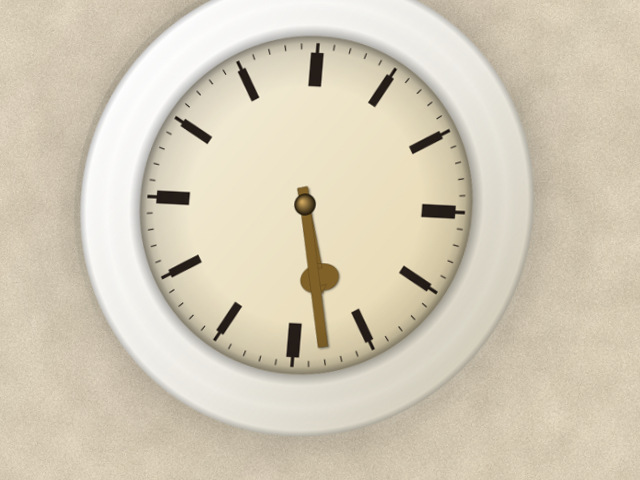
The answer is 5h28
